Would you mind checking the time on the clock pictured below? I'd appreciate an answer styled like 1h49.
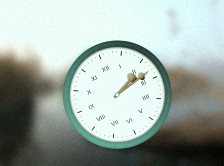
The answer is 2h13
